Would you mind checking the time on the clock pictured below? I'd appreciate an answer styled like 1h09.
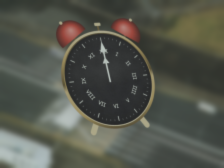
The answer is 12h00
